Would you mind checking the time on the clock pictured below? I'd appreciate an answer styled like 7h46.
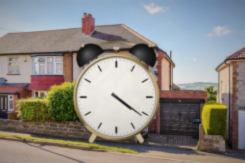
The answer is 4h21
